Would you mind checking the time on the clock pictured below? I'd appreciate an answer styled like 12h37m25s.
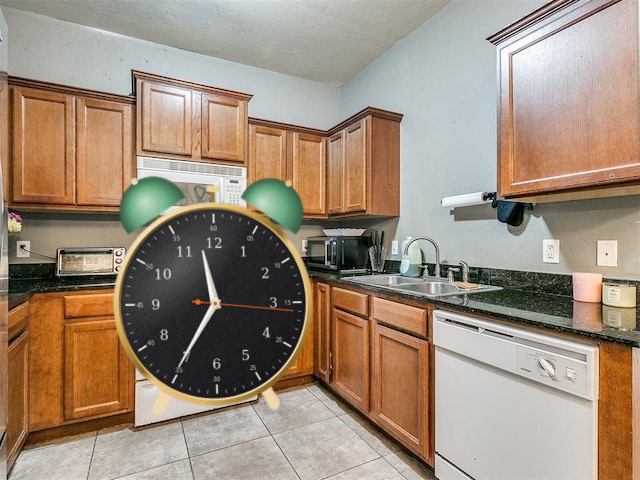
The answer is 11h35m16s
